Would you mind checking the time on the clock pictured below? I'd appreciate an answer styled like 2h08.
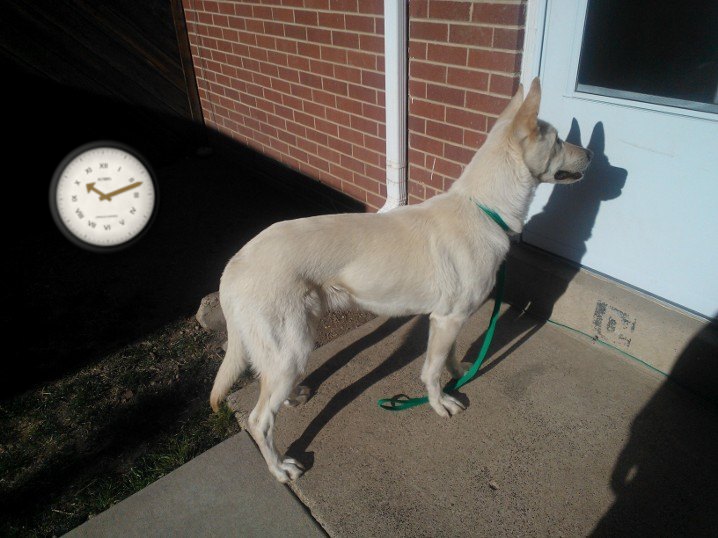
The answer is 10h12
